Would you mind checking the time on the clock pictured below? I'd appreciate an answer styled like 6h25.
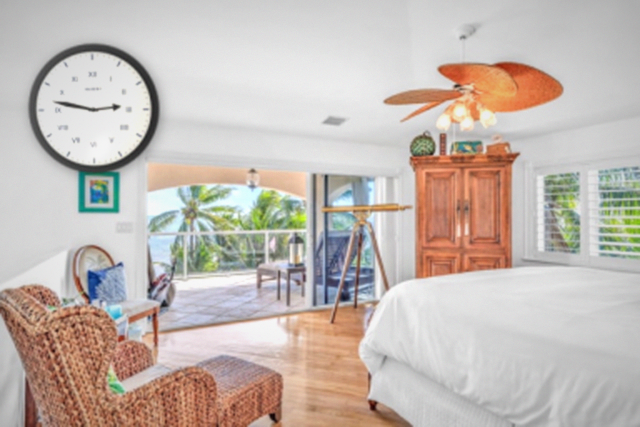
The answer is 2h47
